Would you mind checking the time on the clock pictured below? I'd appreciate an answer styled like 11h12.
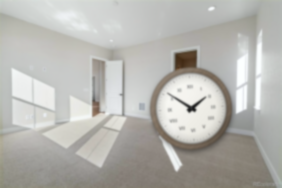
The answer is 1h51
